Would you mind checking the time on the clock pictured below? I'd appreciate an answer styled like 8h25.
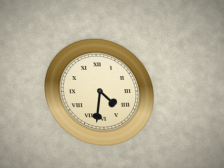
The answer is 4h32
